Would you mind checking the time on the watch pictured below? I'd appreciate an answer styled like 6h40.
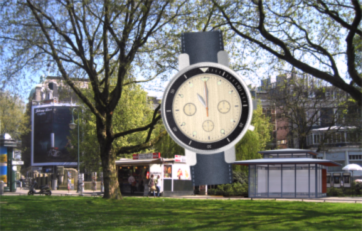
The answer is 11h00
